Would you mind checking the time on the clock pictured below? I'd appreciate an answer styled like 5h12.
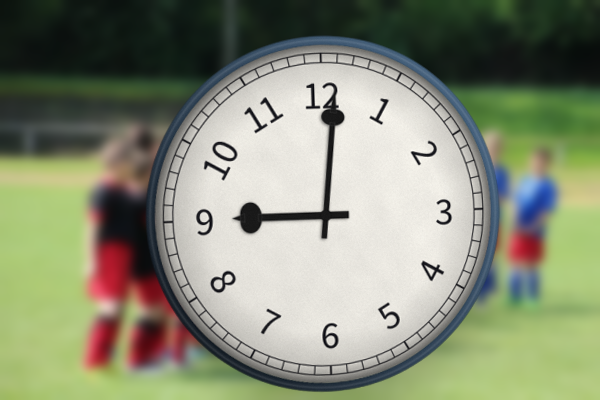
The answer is 9h01
